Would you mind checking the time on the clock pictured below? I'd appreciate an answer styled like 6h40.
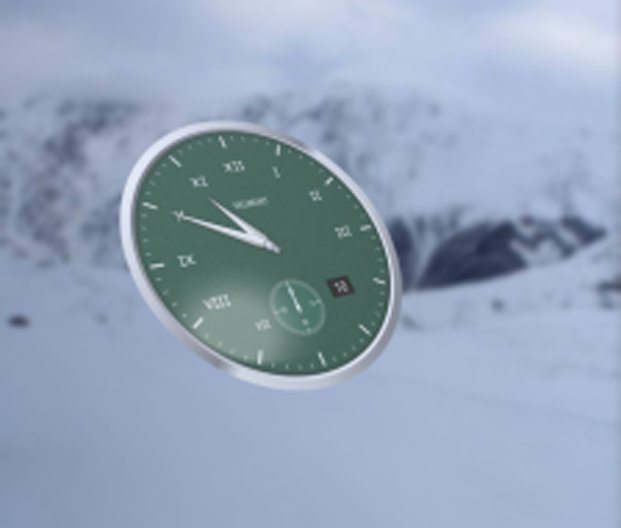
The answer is 10h50
